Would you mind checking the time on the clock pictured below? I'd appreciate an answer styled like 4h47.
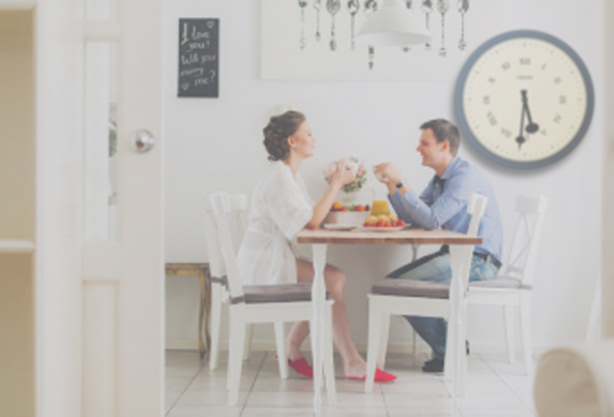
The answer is 5h31
